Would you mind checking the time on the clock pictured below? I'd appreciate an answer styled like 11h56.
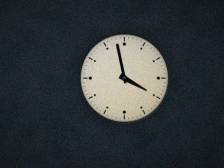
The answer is 3h58
